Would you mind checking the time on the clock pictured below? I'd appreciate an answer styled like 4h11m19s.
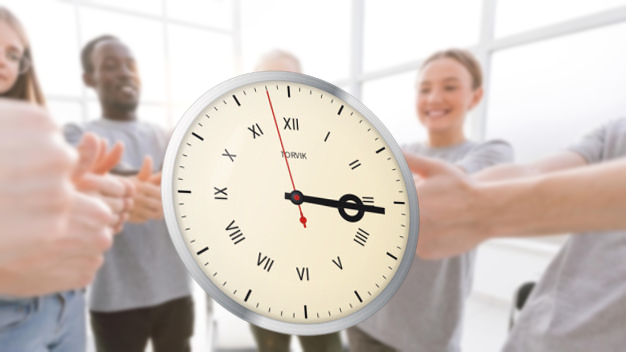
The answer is 3h15m58s
